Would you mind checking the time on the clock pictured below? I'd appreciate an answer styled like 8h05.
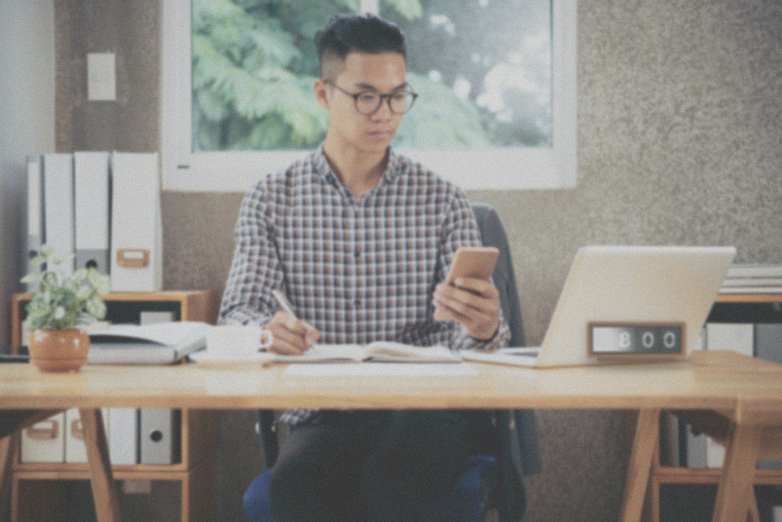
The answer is 8h00
